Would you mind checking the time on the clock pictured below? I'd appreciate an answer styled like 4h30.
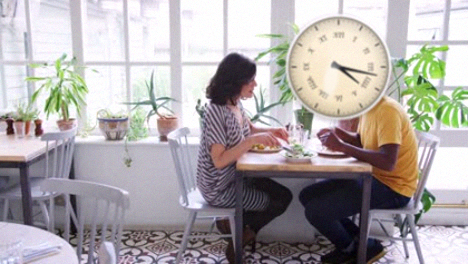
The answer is 4h17
